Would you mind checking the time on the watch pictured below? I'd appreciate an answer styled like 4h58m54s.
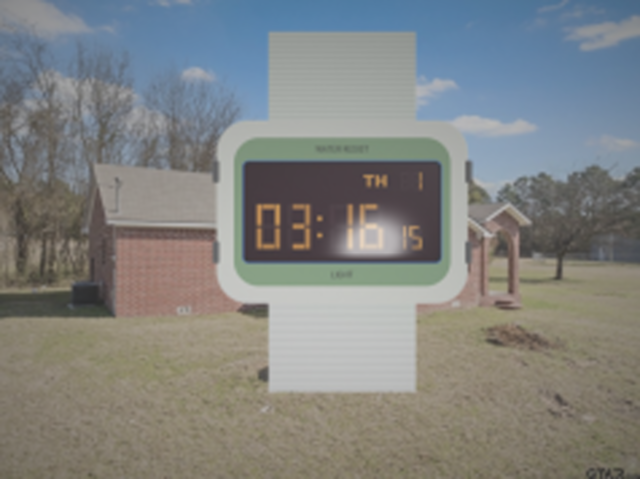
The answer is 3h16m15s
